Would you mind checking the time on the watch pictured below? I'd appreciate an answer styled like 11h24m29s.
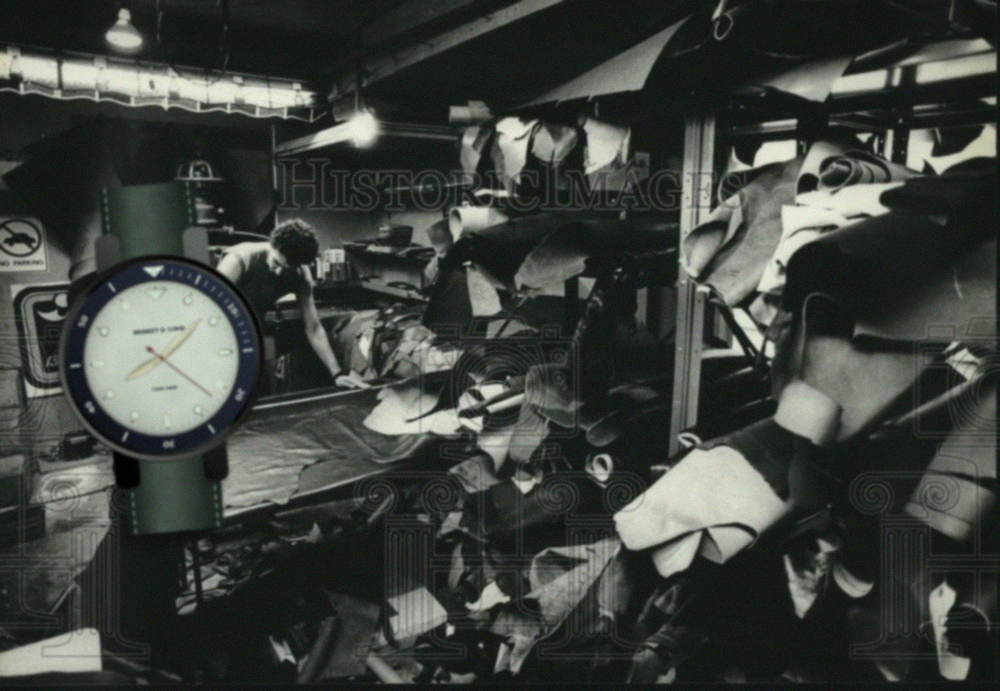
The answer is 8h08m22s
